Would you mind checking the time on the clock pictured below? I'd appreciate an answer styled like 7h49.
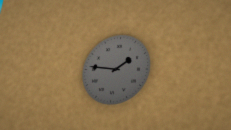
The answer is 1h46
